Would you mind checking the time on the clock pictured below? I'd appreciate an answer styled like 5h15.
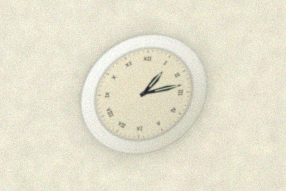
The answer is 1h13
